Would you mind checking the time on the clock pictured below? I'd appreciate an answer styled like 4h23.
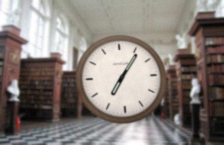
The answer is 7h06
